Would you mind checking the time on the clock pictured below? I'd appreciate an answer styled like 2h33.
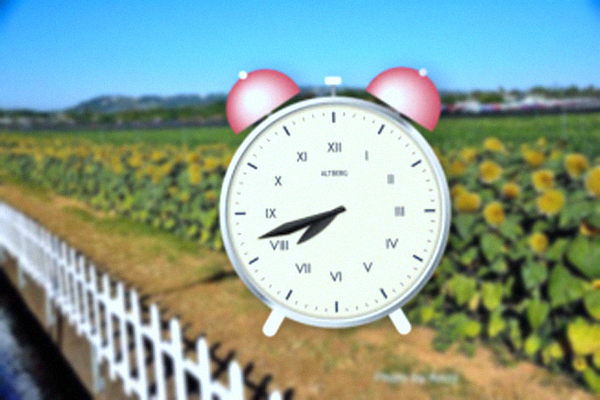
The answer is 7h42
